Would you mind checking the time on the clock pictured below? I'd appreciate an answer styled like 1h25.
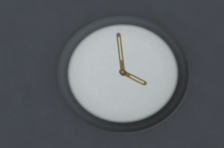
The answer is 3h59
